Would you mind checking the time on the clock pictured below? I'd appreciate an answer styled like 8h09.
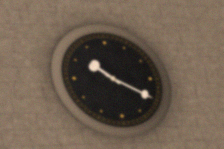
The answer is 10h20
